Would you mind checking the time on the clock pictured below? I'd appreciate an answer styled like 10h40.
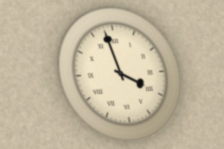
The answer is 3h58
